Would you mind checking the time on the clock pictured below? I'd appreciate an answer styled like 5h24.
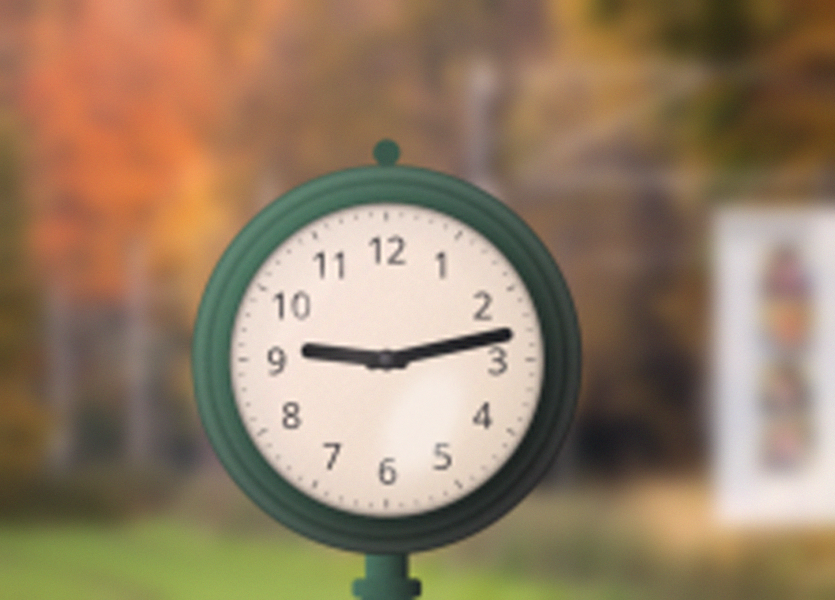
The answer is 9h13
